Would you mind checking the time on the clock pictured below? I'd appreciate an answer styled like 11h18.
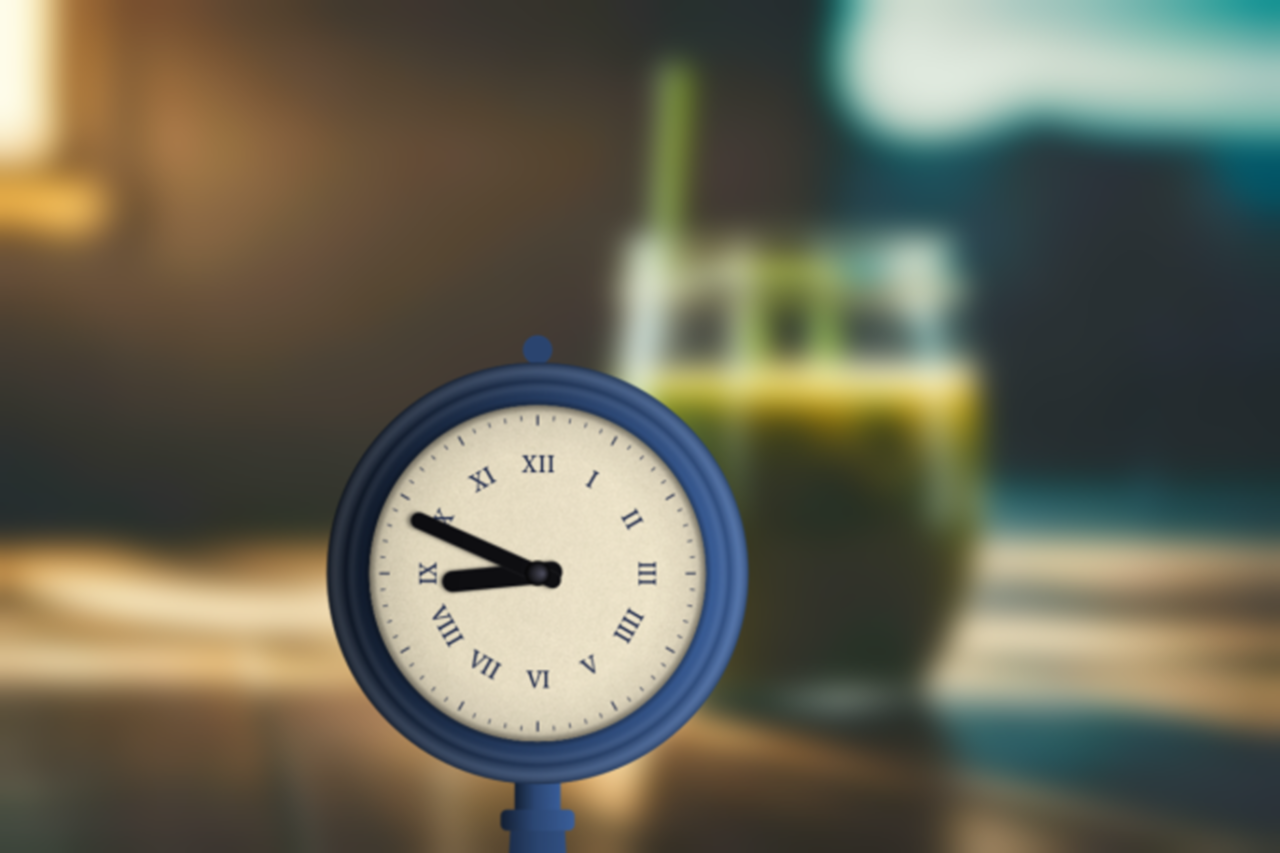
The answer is 8h49
